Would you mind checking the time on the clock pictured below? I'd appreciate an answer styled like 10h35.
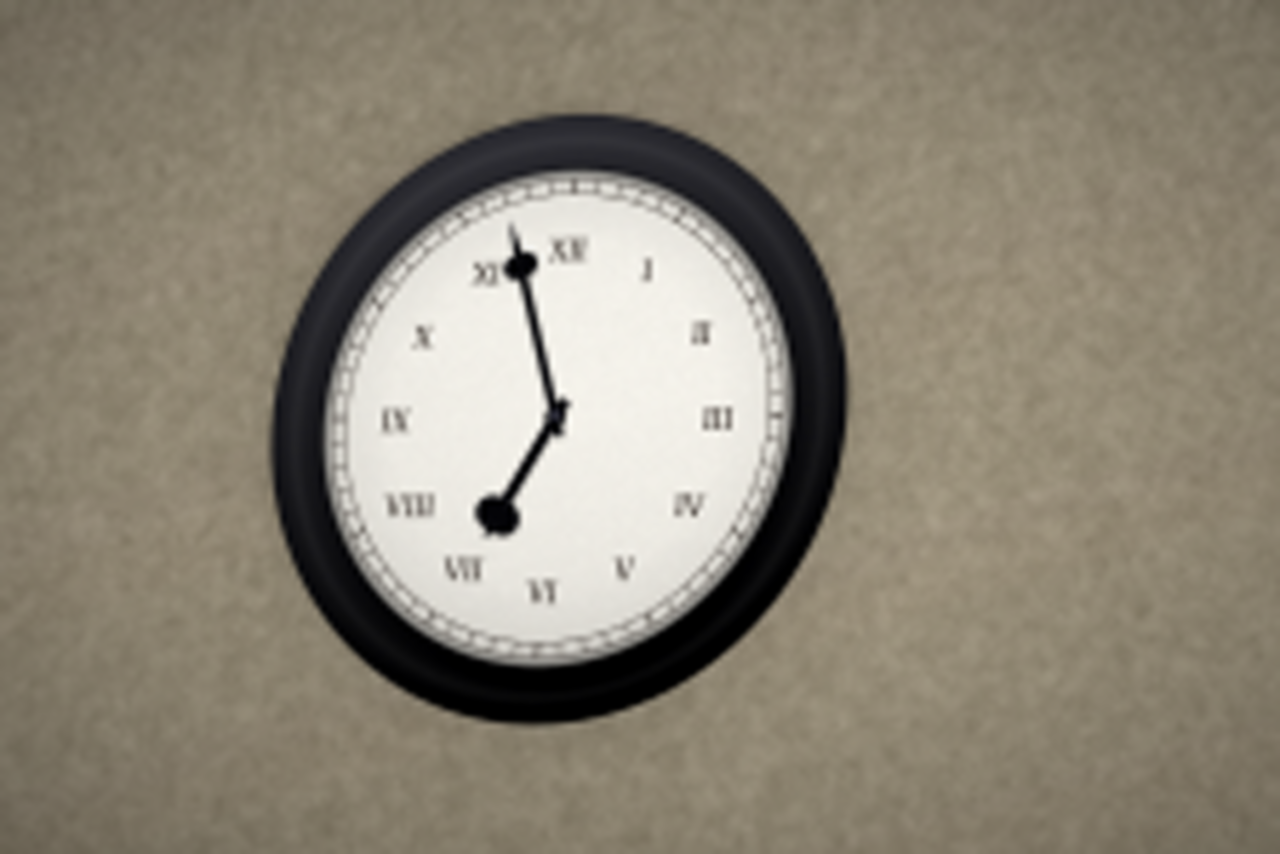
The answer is 6h57
